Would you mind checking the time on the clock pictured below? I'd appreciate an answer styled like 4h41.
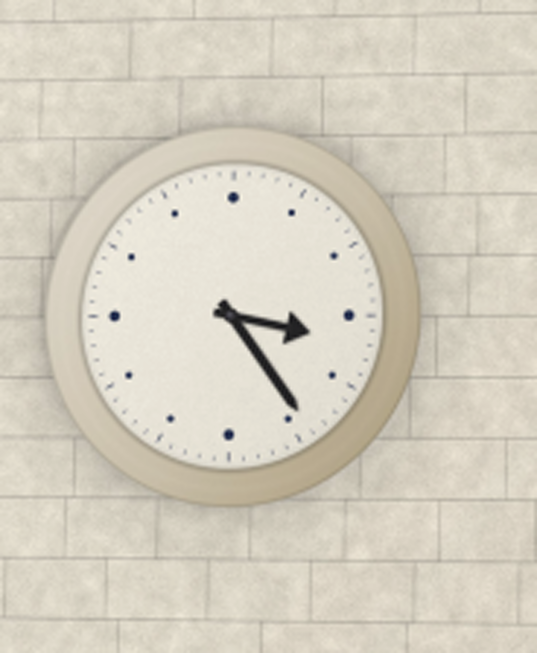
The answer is 3h24
